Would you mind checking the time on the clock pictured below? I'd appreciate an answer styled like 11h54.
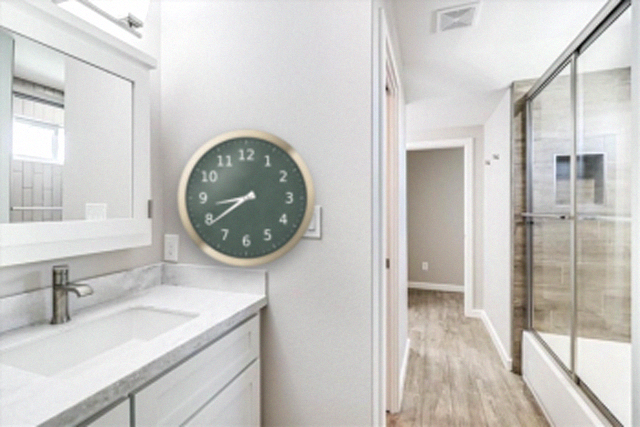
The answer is 8h39
